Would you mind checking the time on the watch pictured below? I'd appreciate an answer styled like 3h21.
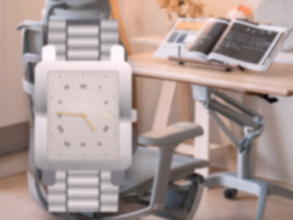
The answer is 4h46
